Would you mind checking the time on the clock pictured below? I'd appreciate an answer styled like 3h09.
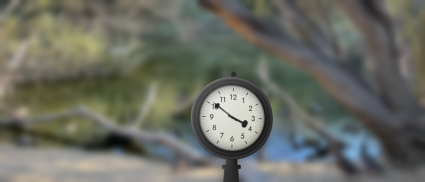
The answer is 3h51
